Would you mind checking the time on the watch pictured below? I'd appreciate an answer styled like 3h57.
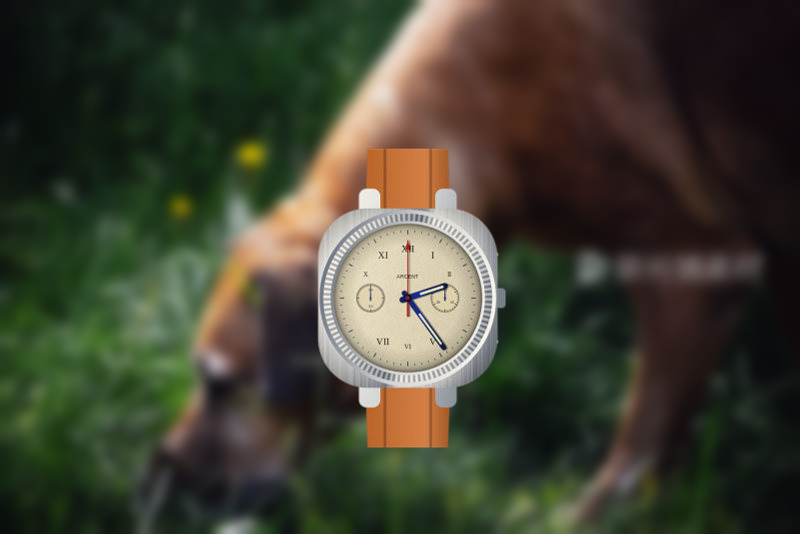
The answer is 2h24
